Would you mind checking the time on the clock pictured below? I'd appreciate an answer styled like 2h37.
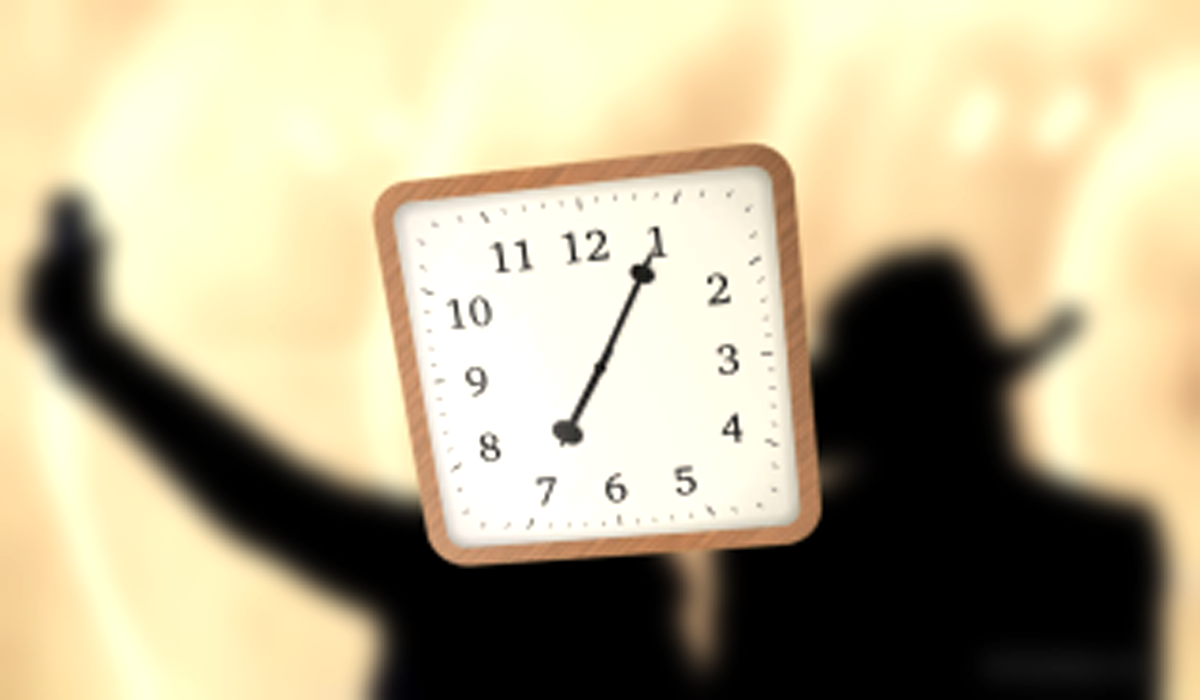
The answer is 7h05
